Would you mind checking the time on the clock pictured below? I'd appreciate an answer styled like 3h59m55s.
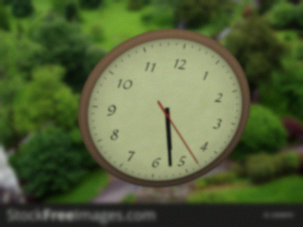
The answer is 5h27m23s
